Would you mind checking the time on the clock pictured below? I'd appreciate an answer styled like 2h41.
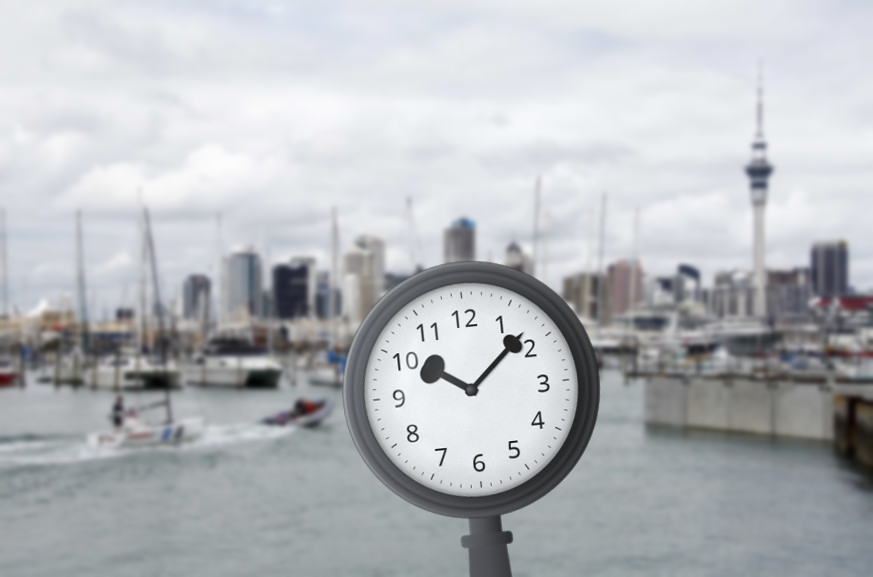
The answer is 10h08
